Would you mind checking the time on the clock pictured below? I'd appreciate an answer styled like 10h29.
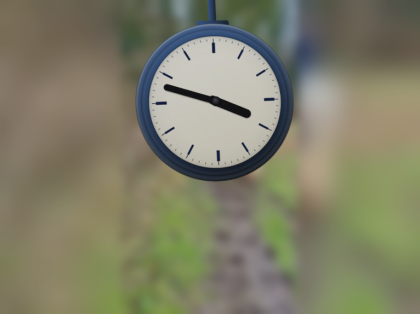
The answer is 3h48
